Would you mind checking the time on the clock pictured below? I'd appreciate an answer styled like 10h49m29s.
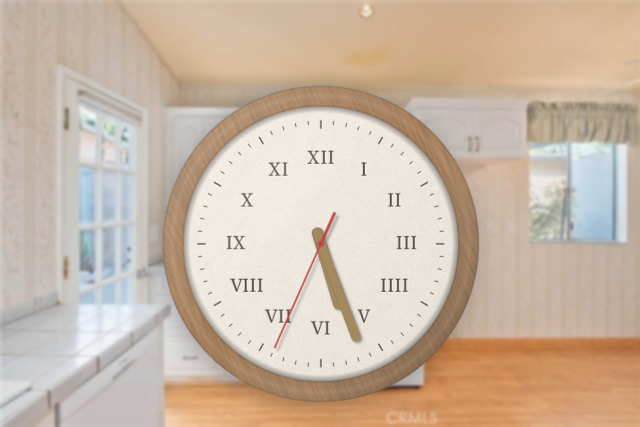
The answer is 5h26m34s
